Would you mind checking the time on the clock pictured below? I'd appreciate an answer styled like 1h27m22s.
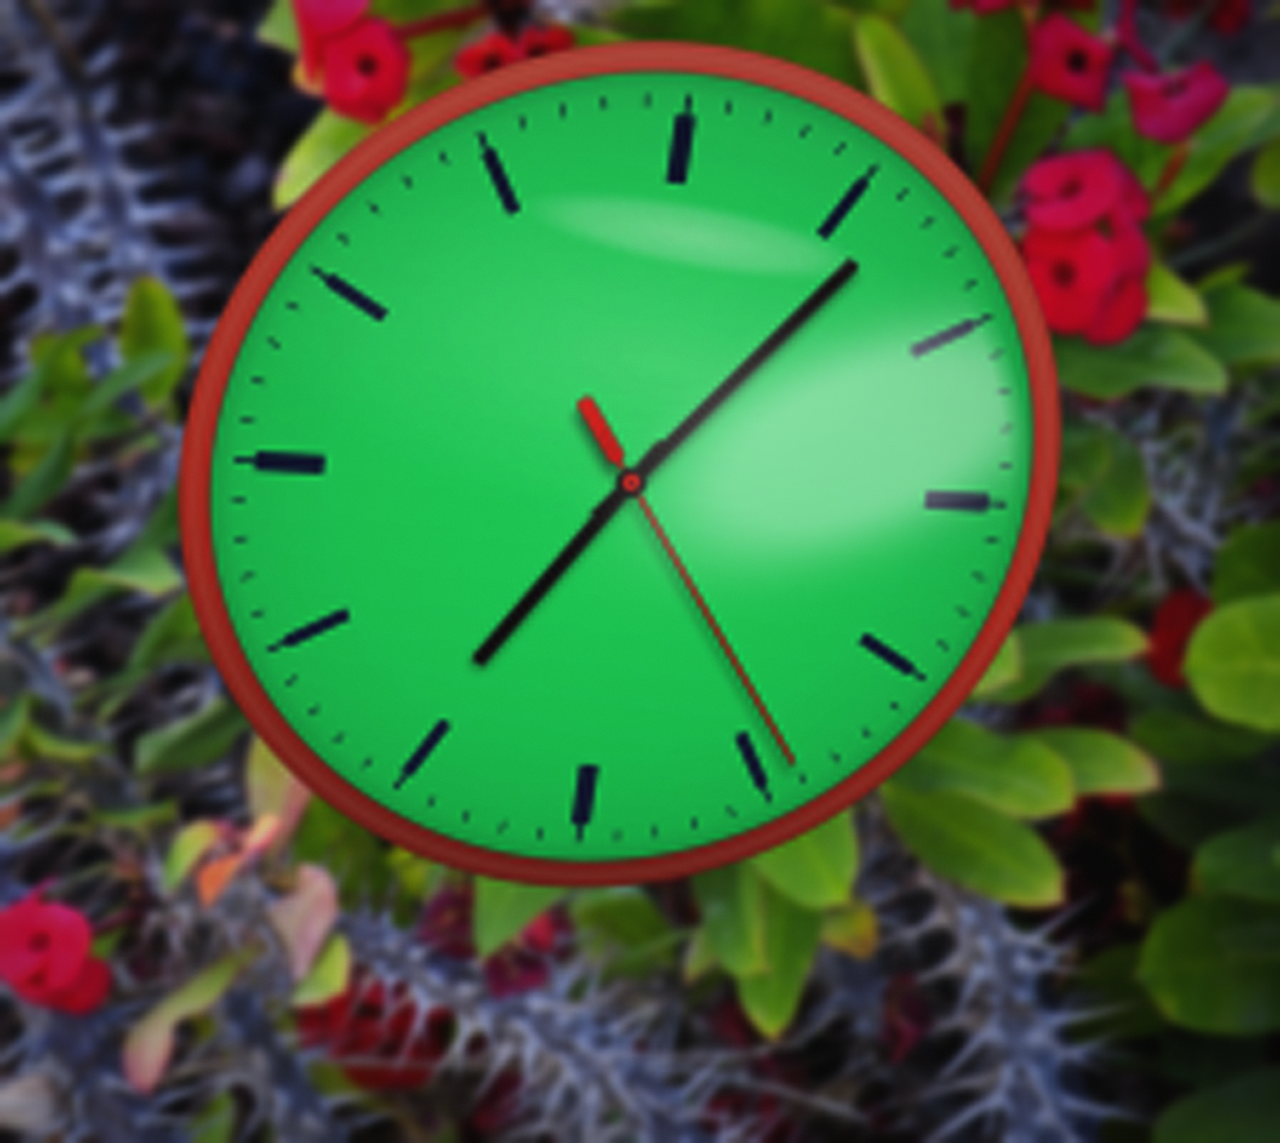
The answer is 7h06m24s
